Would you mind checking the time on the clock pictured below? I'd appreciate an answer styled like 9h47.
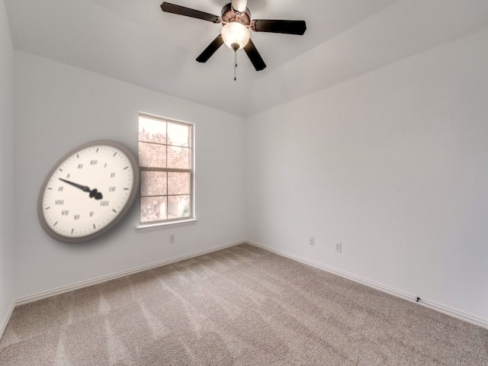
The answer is 3h48
